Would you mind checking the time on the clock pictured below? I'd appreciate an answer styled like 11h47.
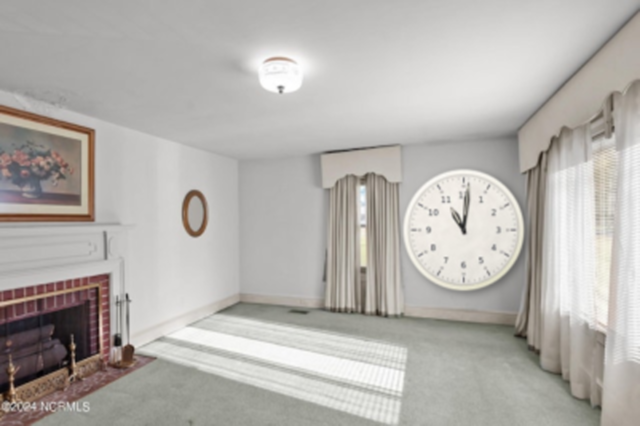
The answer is 11h01
